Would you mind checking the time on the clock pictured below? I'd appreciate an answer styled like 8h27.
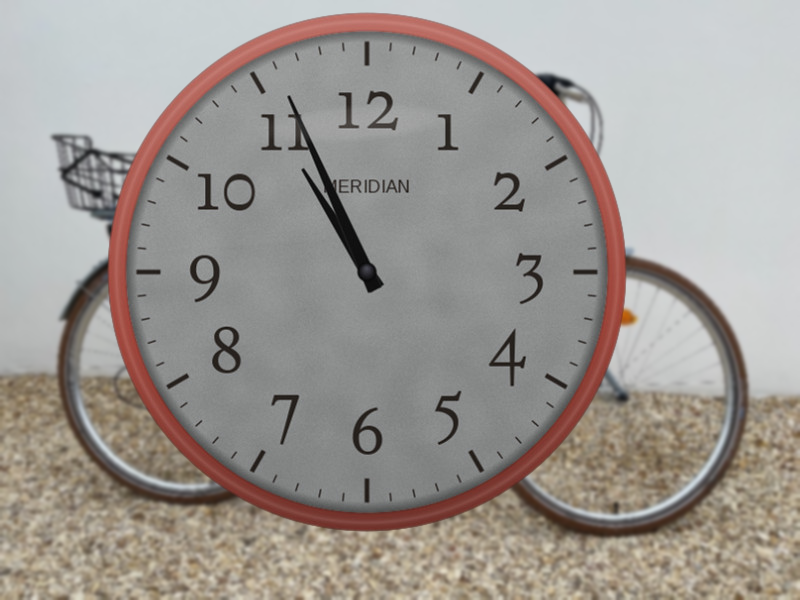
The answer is 10h56
